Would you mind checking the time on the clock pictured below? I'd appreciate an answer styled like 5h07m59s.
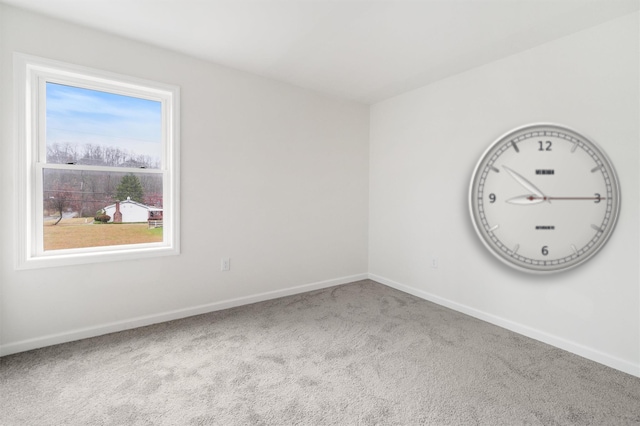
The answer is 8h51m15s
